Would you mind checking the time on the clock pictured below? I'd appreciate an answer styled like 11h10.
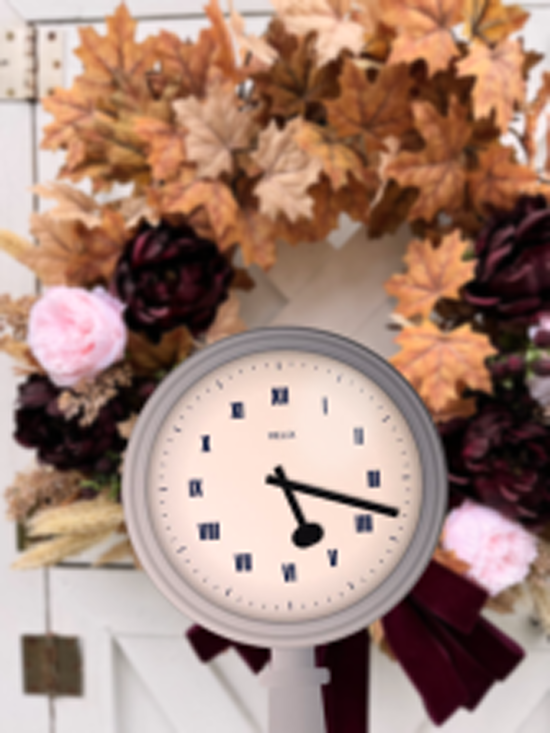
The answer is 5h18
